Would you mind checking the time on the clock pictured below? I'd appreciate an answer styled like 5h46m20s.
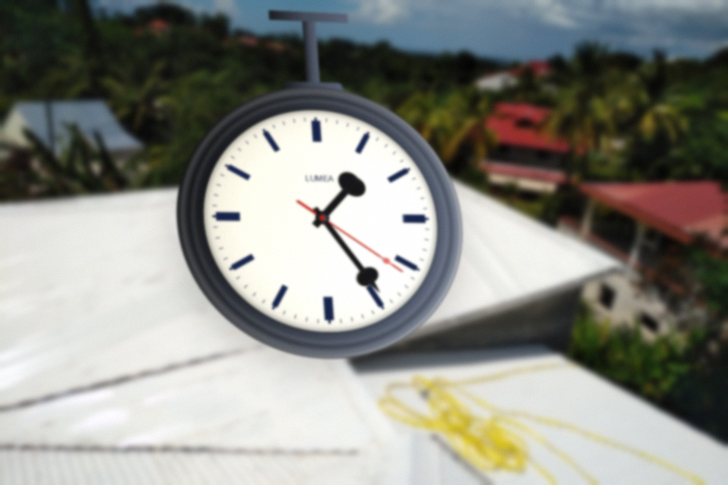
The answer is 1h24m21s
